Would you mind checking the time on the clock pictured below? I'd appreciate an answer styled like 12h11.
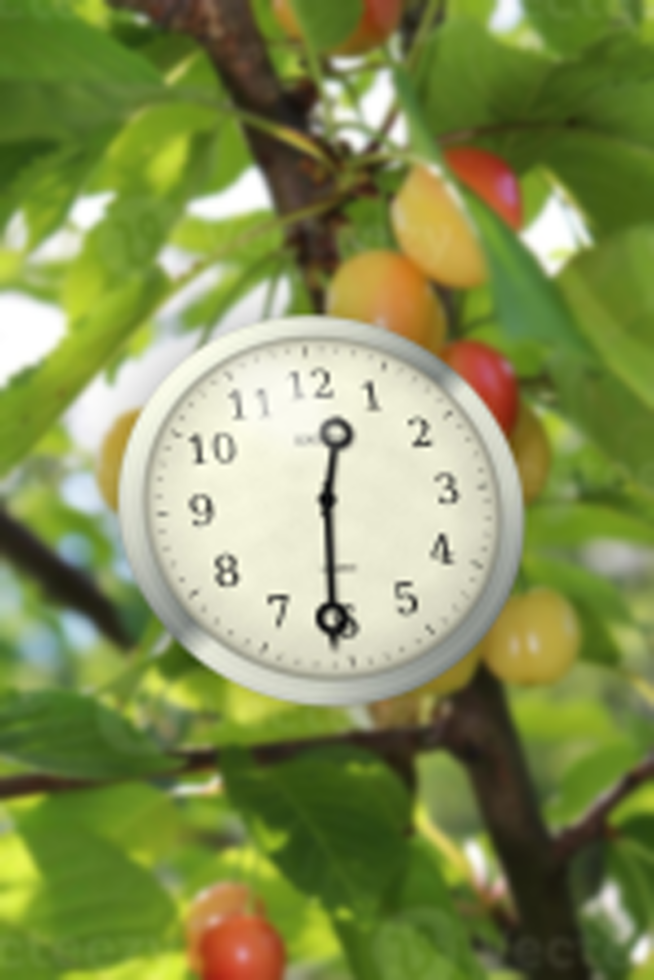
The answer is 12h31
